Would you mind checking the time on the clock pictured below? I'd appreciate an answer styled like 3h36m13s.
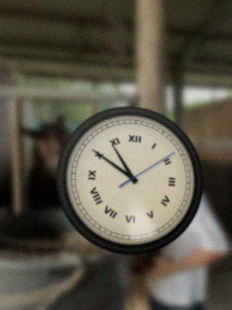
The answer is 10h50m09s
